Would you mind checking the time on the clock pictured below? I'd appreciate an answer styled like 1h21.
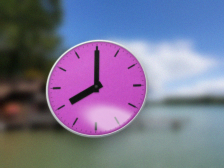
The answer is 8h00
